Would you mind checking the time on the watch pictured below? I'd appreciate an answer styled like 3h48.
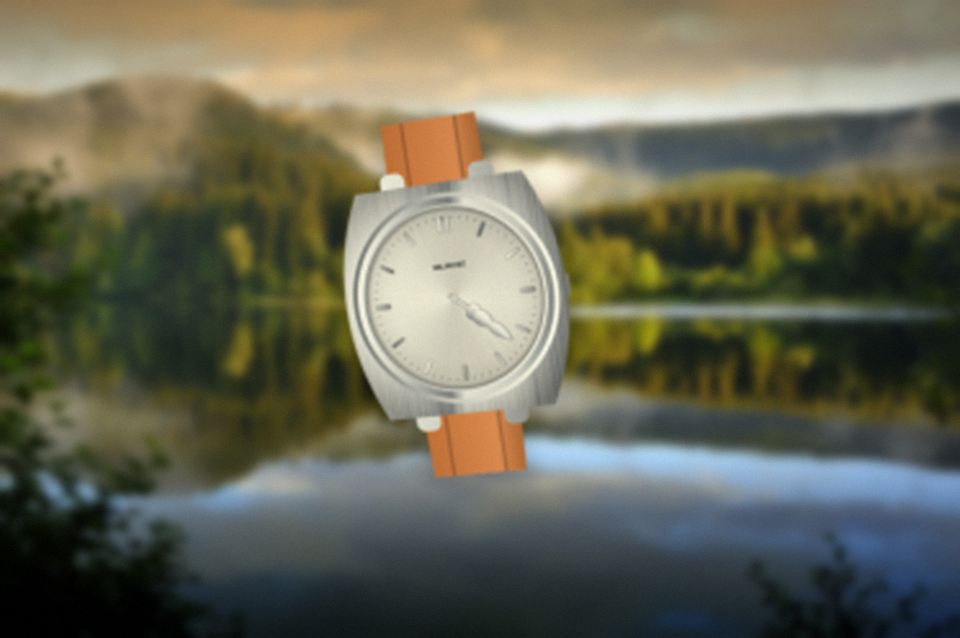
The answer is 4h22
